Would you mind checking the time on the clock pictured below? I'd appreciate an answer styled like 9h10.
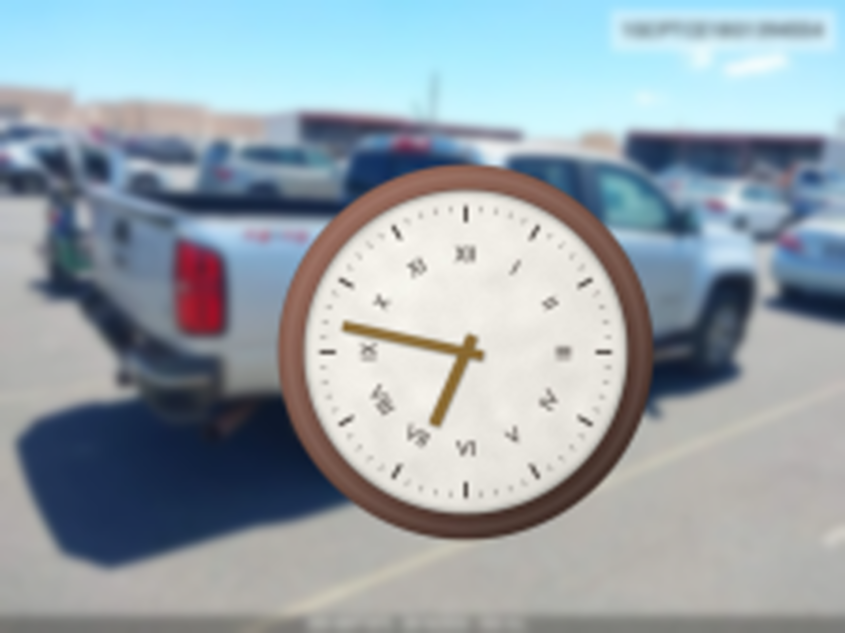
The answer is 6h47
